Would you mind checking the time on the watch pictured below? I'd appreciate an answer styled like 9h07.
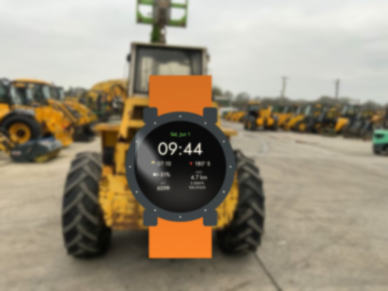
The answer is 9h44
